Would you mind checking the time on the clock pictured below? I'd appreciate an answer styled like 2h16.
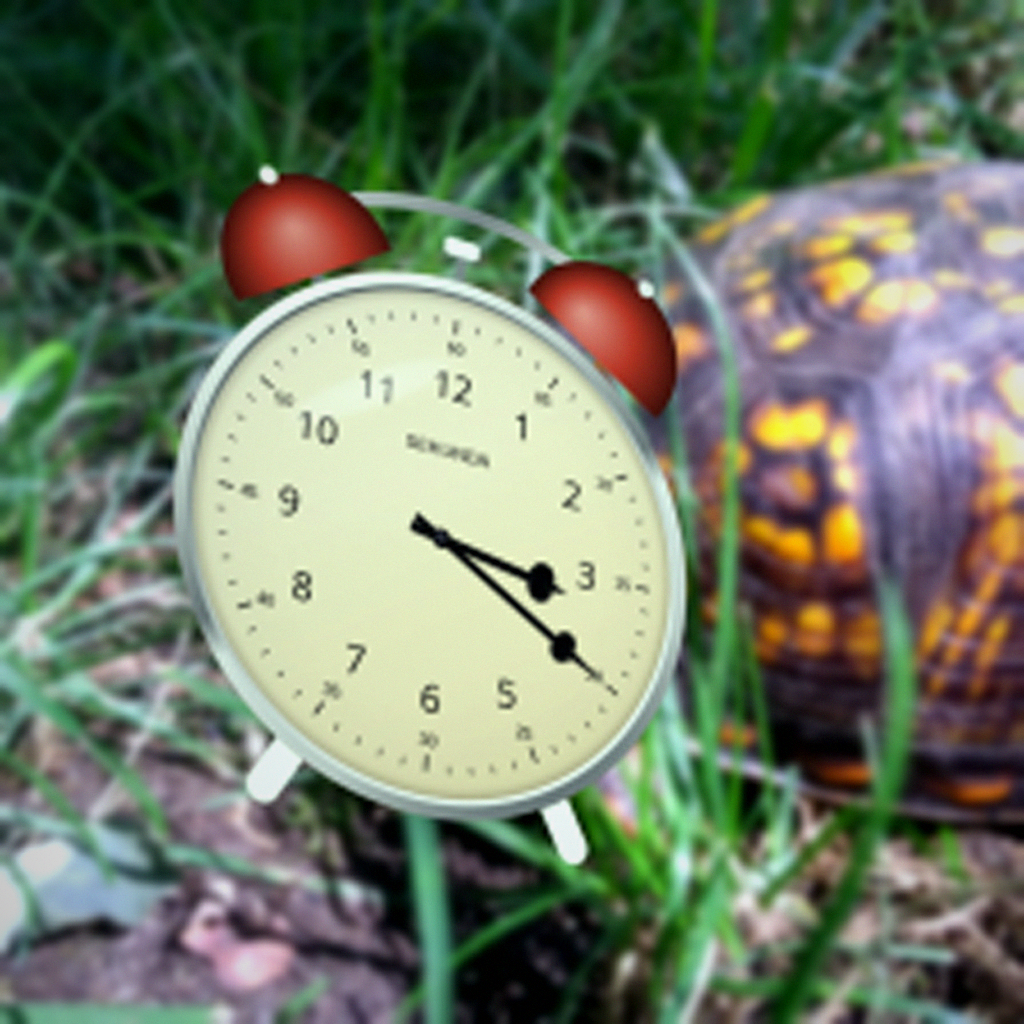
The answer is 3h20
